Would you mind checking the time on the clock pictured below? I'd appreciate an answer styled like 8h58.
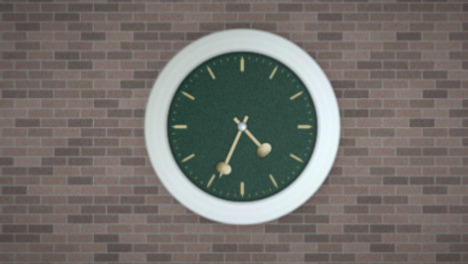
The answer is 4h34
